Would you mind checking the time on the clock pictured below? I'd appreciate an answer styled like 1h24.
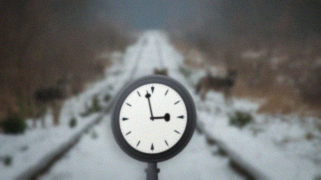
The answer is 2h58
